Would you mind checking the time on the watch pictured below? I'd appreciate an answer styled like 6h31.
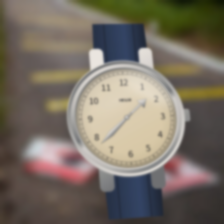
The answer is 1h38
